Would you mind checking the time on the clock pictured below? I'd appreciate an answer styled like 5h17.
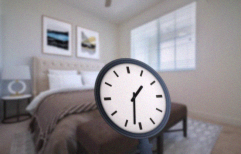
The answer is 1h32
